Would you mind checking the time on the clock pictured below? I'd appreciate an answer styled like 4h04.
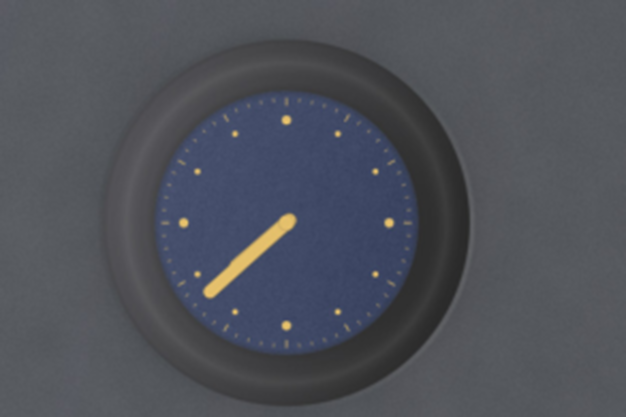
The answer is 7h38
